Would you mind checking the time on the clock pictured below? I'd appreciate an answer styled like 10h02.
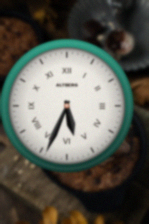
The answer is 5h34
